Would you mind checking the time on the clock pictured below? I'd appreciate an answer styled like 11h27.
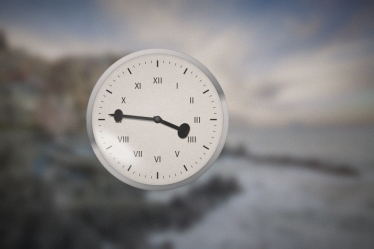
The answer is 3h46
